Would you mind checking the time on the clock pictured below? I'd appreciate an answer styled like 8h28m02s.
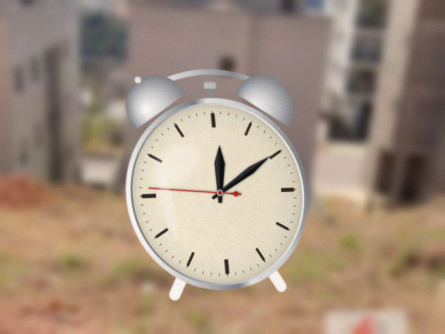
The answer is 12h09m46s
